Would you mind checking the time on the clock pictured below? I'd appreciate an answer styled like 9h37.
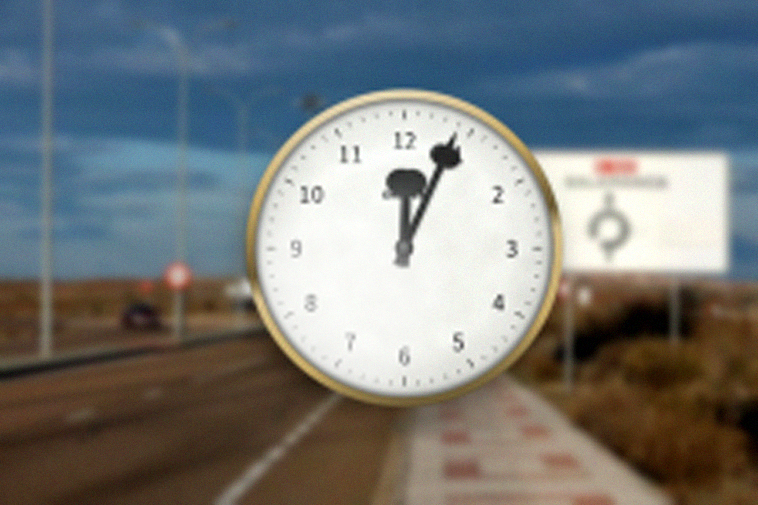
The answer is 12h04
